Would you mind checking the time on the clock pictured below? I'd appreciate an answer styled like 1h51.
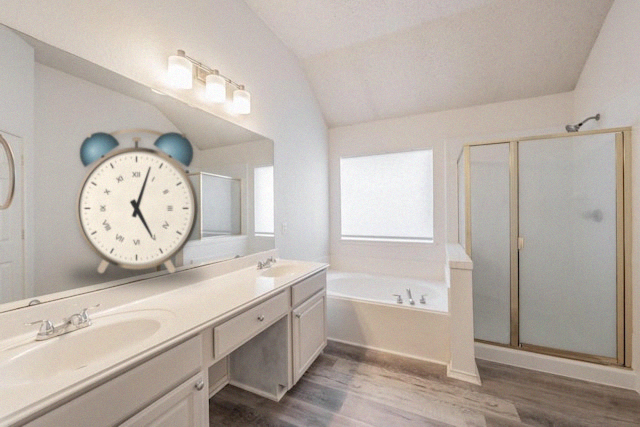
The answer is 5h03
